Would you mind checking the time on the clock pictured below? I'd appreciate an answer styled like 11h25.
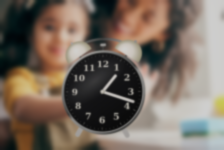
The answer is 1h18
